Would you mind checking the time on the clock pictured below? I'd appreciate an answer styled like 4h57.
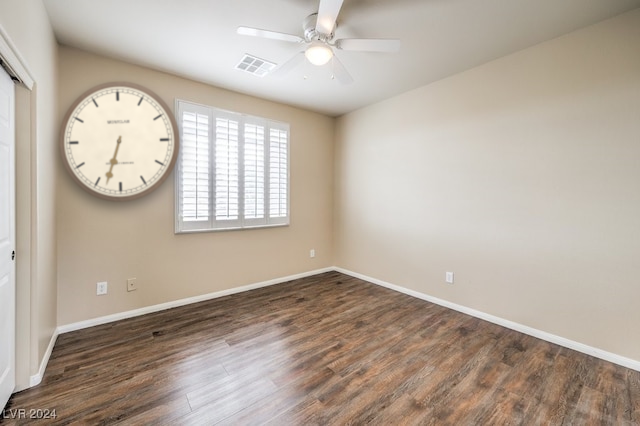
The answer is 6h33
